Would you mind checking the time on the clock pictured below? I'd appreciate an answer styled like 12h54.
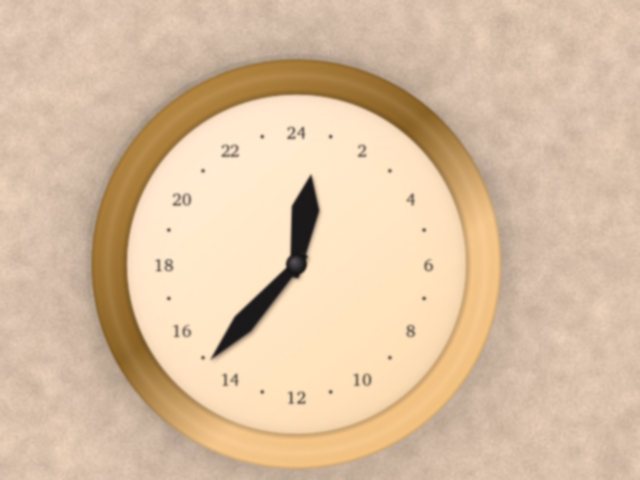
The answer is 0h37
